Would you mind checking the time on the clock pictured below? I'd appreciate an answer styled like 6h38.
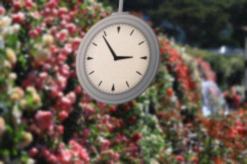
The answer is 2h54
